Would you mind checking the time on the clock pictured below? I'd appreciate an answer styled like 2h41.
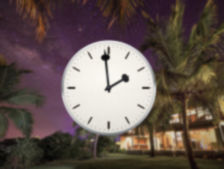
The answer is 1h59
